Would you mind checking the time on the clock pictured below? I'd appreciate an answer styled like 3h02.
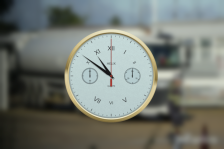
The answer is 10h51
